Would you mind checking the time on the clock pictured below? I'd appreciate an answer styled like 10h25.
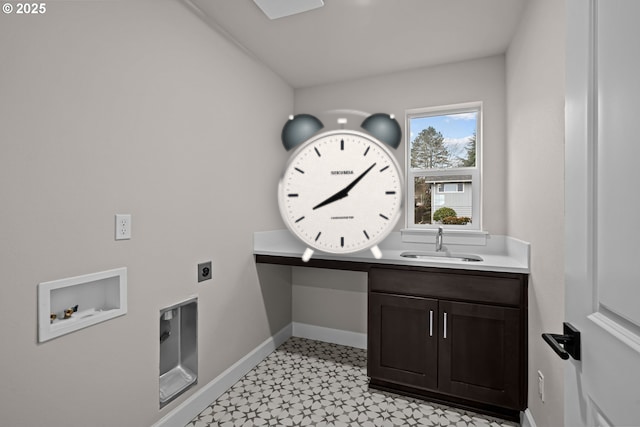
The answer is 8h08
